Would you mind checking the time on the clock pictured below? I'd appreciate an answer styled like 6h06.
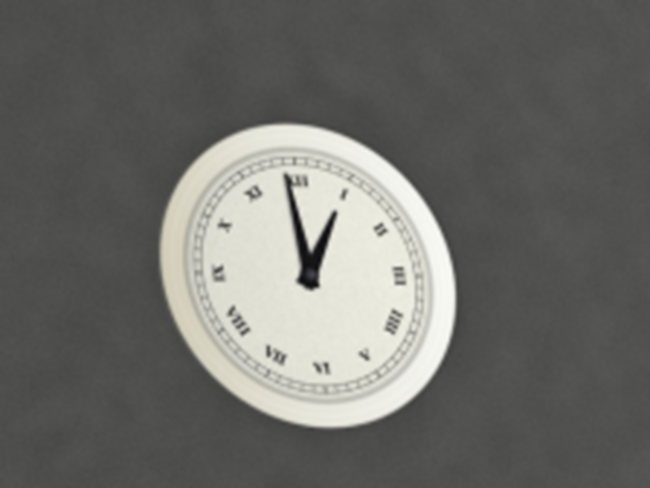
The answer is 12h59
